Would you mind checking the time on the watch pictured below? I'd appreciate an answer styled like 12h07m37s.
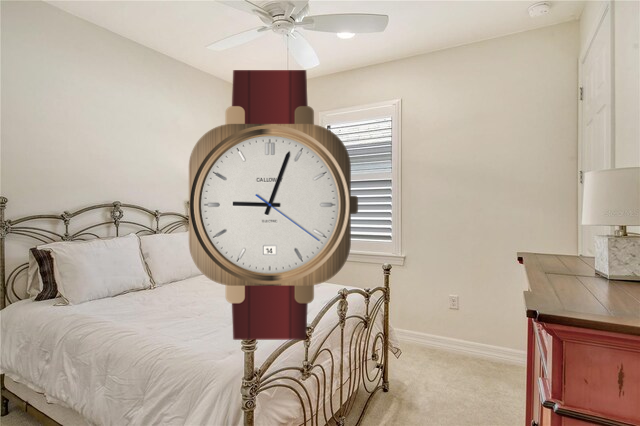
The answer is 9h03m21s
